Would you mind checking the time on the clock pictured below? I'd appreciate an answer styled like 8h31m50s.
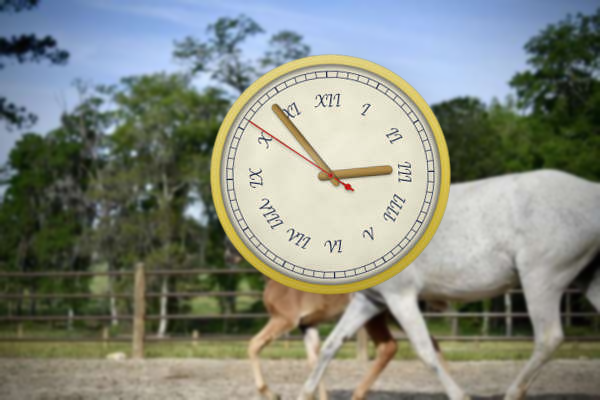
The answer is 2h53m51s
